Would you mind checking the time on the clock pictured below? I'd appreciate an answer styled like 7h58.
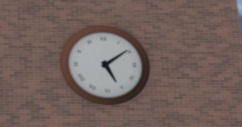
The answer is 5h09
